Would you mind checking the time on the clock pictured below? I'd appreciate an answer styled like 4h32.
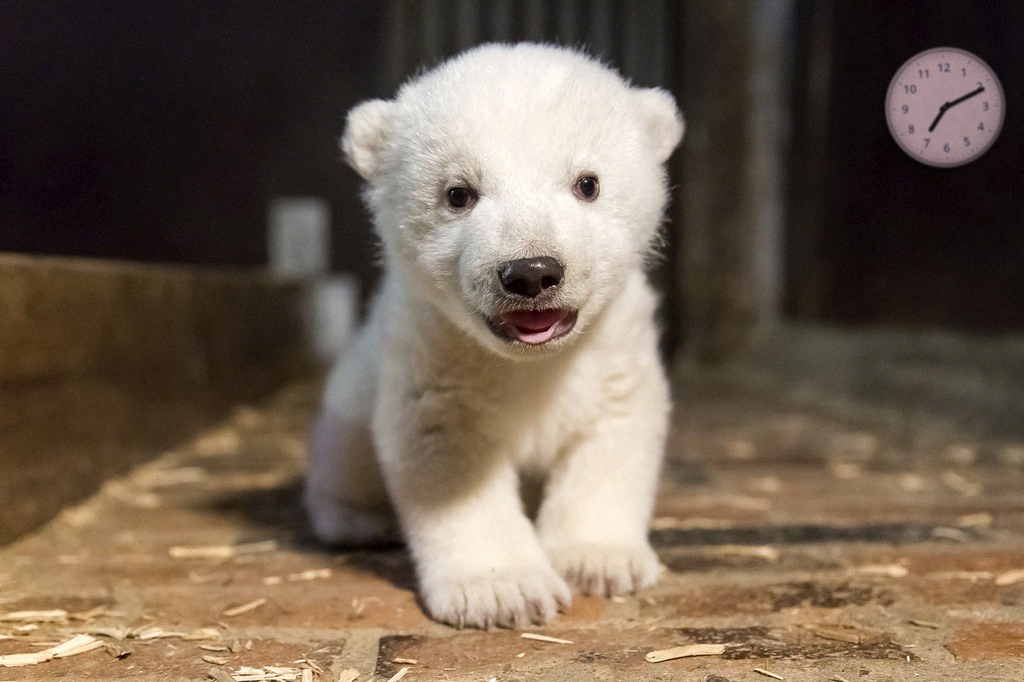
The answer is 7h11
